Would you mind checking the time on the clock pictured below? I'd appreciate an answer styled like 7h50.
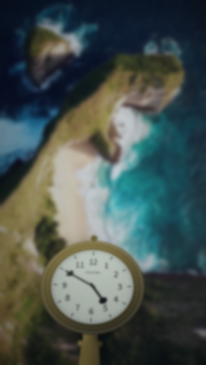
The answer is 4h50
